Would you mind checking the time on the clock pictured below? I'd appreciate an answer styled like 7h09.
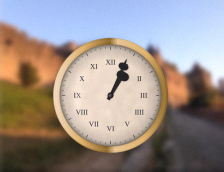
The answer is 1h04
